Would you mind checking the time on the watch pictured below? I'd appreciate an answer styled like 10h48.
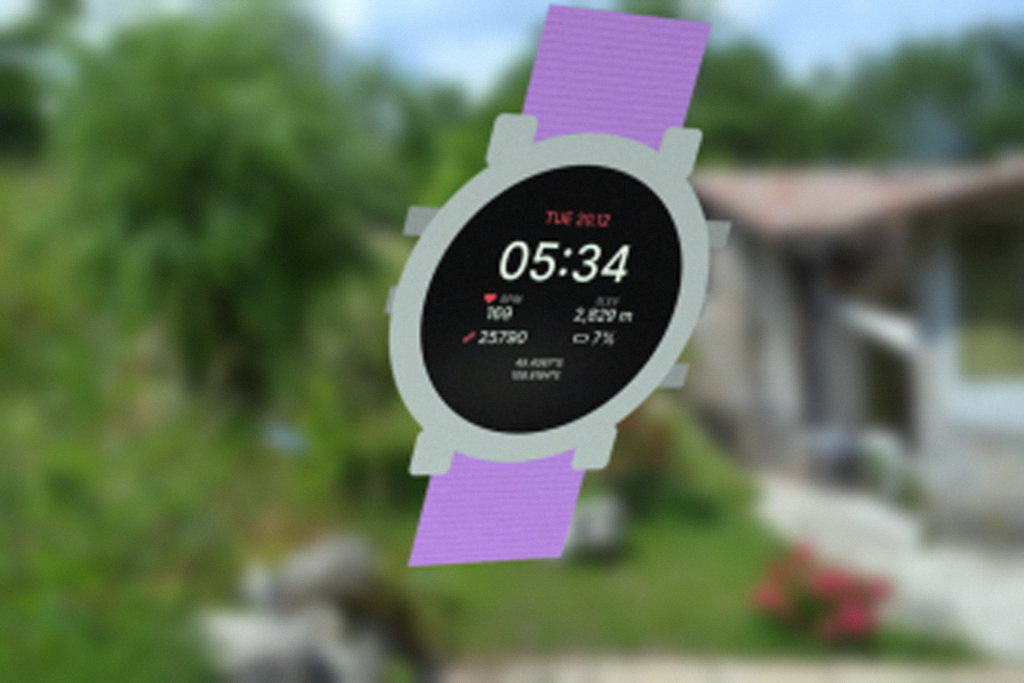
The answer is 5h34
